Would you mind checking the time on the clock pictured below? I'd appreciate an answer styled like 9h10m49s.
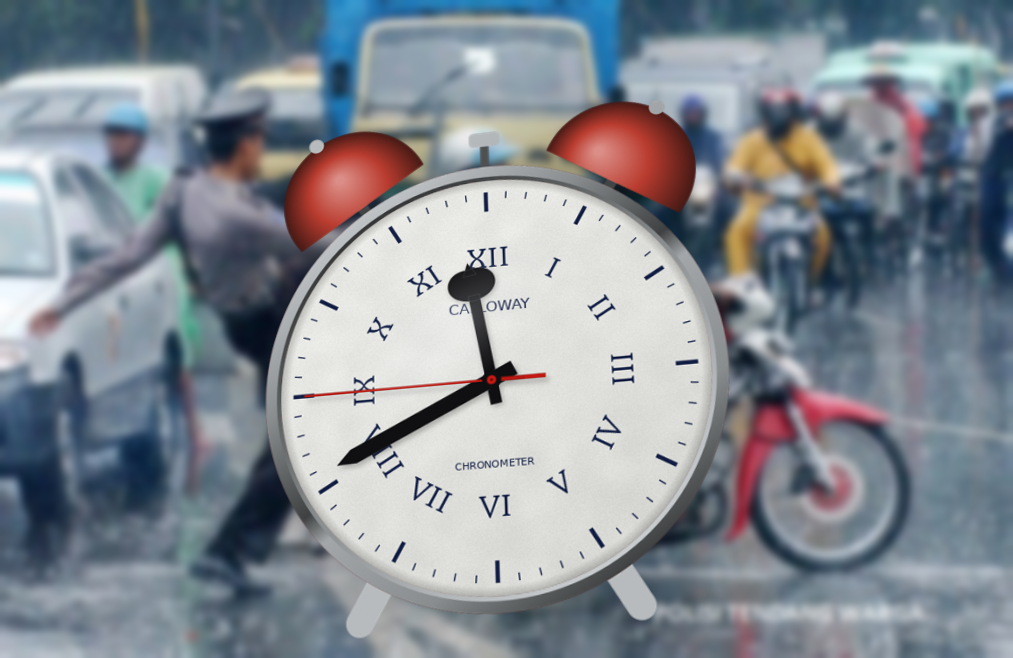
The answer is 11h40m45s
